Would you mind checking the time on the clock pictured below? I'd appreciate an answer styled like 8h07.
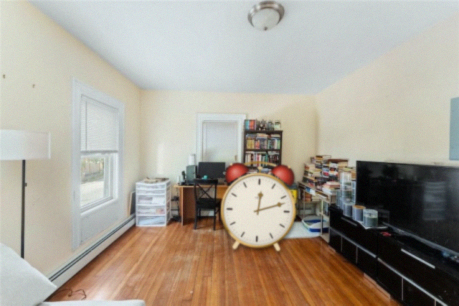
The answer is 12h12
